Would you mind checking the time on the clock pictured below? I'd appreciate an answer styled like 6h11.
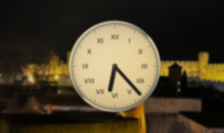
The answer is 6h23
